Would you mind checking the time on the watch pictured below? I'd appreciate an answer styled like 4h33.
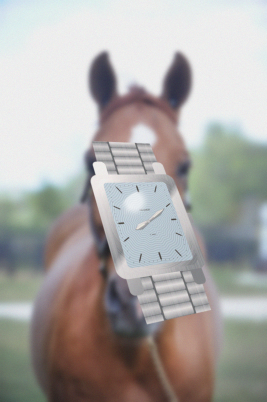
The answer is 8h10
